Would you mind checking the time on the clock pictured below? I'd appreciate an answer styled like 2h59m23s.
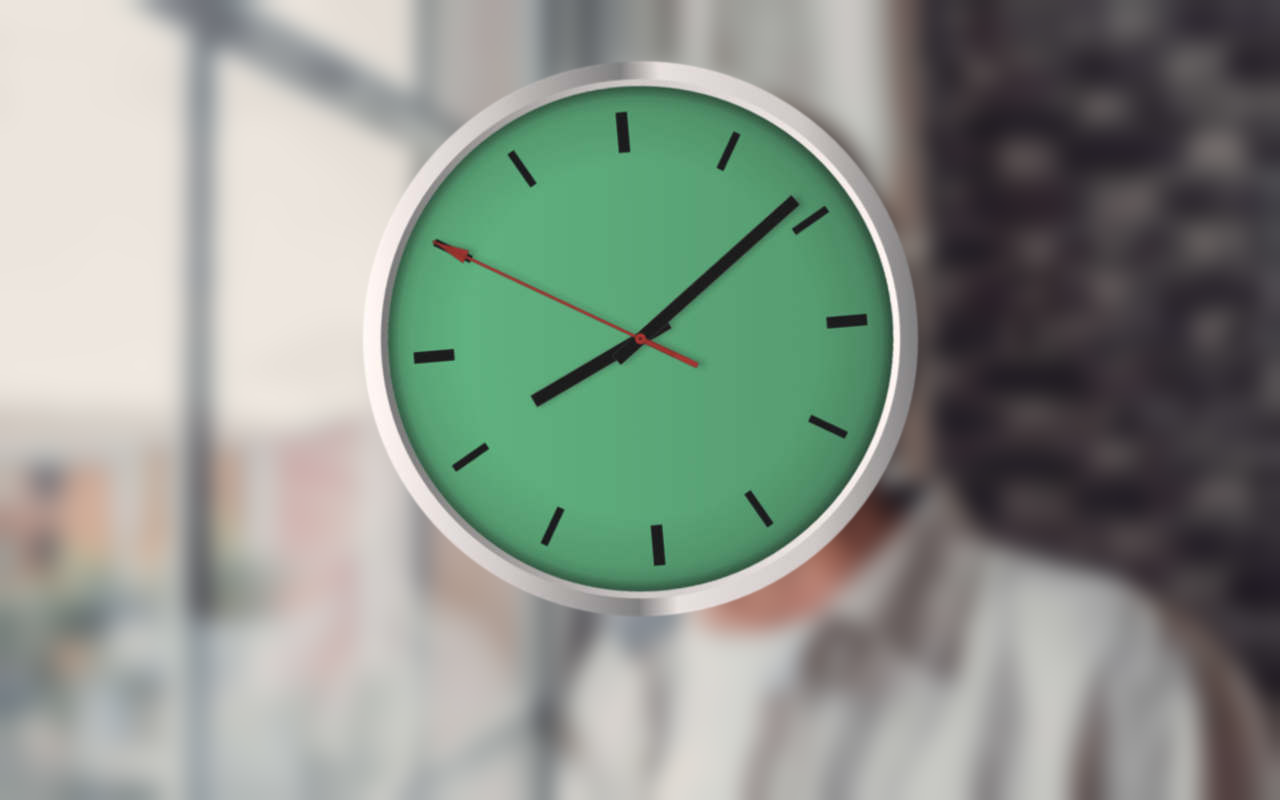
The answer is 8h08m50s
